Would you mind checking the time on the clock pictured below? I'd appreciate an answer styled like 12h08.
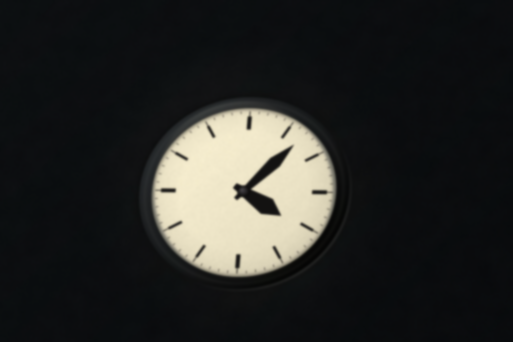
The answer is 4h07
